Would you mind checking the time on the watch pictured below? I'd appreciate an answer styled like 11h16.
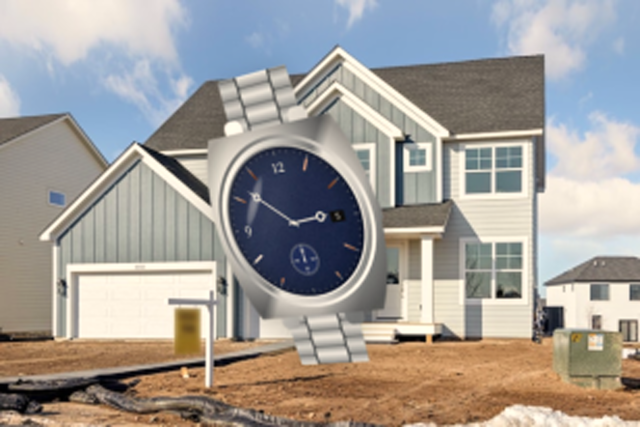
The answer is 2h52
